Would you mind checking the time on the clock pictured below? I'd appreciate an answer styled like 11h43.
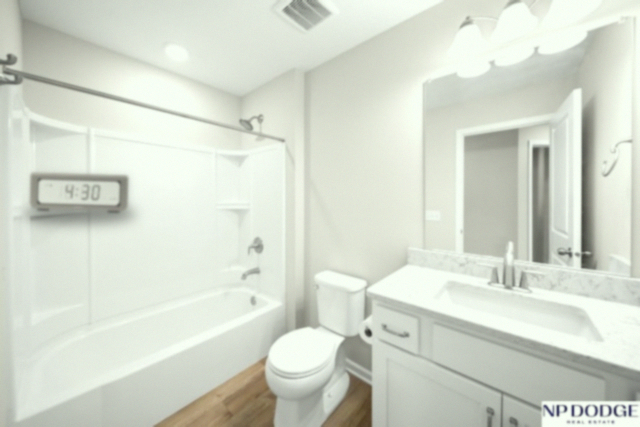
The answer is 4h30
